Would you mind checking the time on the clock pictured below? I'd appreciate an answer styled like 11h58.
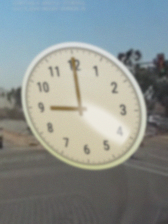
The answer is 9h00
